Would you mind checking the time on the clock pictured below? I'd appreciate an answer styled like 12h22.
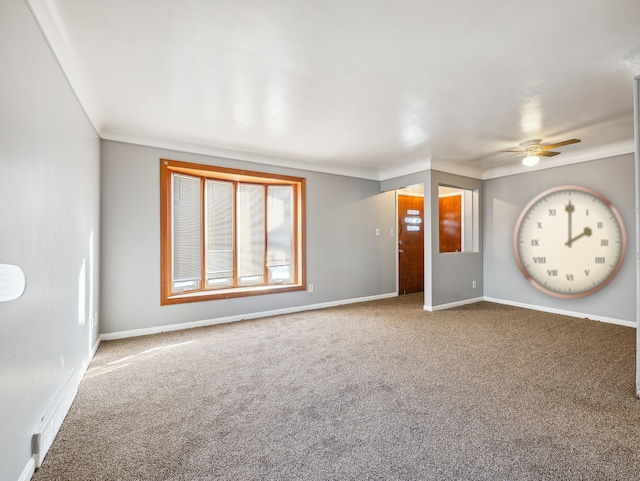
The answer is 2h00
